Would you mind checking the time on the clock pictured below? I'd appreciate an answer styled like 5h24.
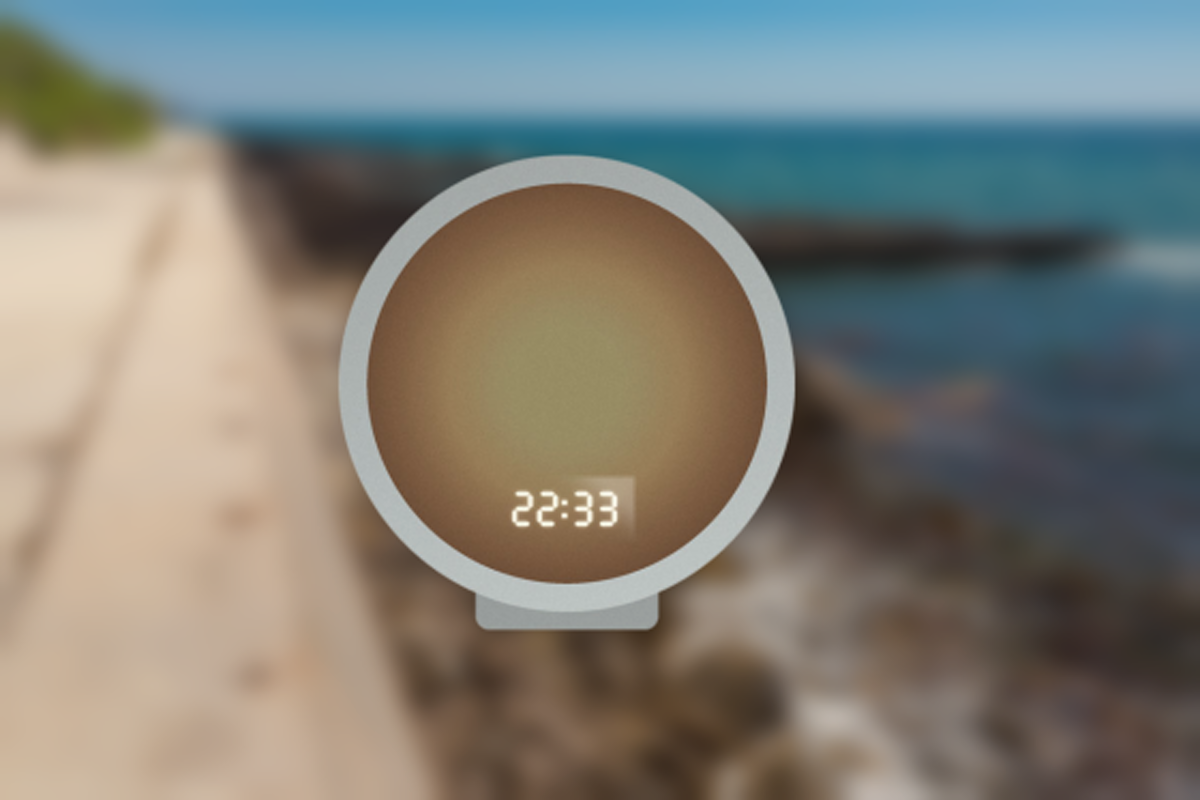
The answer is 22h33
